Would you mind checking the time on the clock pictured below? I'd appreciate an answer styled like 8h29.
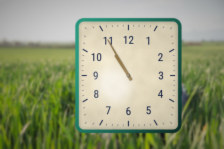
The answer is 10h55
